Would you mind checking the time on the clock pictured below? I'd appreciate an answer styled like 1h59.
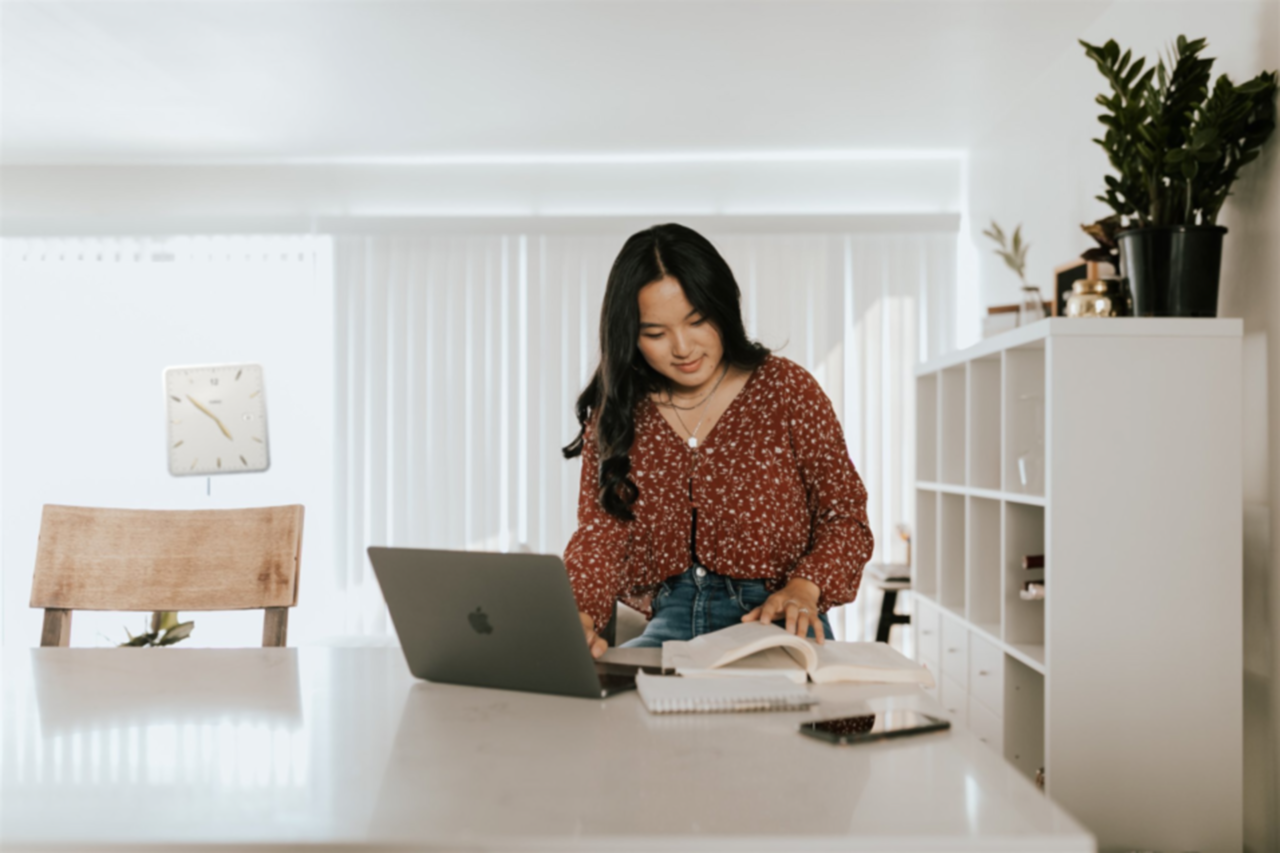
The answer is 4h52
